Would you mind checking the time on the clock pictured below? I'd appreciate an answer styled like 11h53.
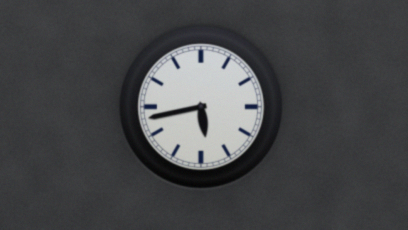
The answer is 5h43
